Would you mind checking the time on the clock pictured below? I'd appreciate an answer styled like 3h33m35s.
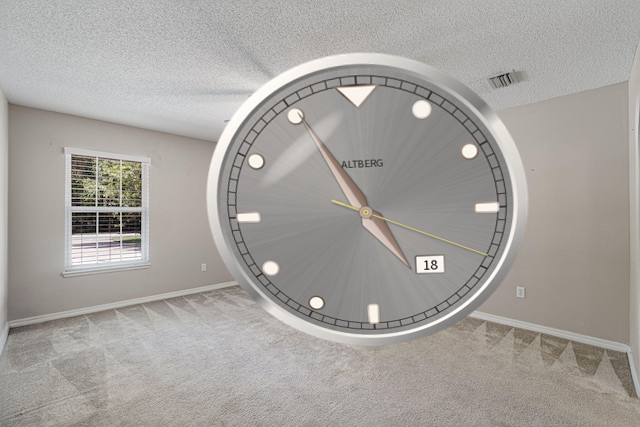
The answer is 4h55m19s
